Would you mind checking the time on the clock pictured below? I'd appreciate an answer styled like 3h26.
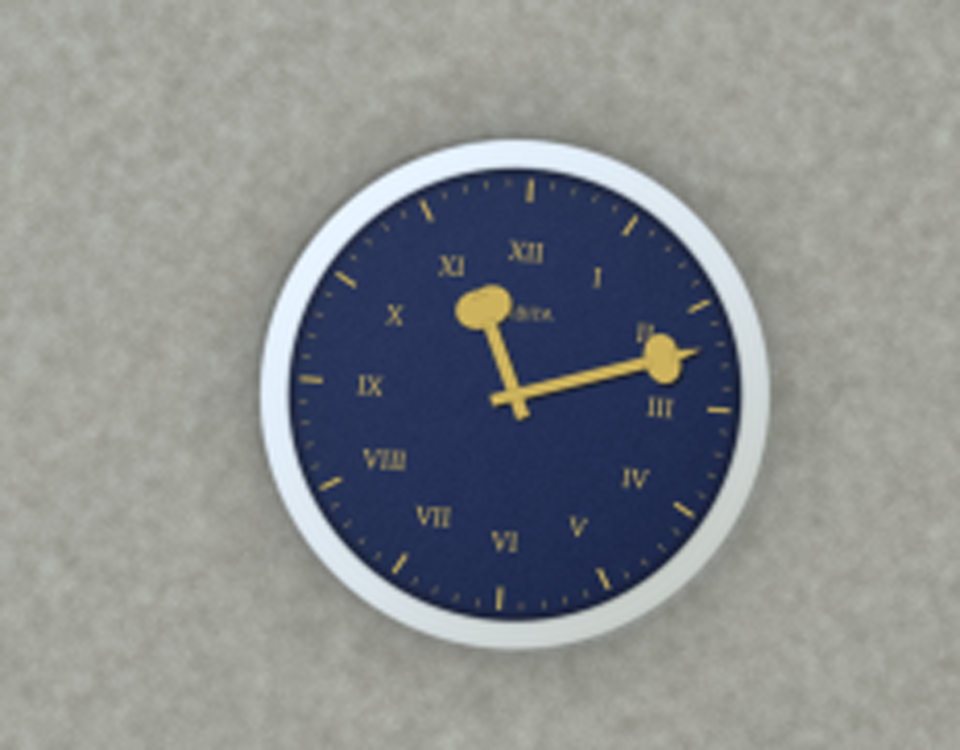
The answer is 11h12
